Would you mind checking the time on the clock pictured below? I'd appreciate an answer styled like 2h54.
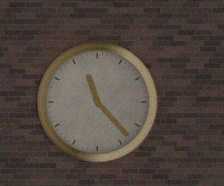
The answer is 11h23
